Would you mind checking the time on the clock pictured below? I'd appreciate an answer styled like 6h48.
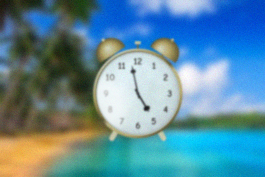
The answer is 4h58
